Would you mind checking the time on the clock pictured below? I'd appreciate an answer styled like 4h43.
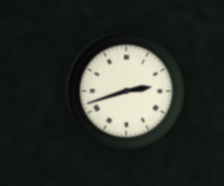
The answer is 2h42
